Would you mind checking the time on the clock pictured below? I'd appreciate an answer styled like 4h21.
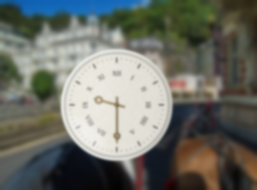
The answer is 9h30
